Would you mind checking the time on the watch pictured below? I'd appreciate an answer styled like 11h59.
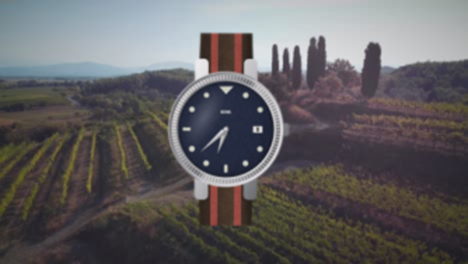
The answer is 6h38
